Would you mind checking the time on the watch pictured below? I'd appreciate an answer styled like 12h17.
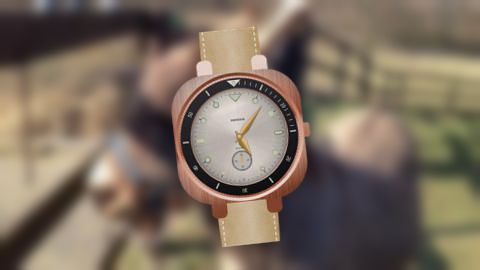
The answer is 5h07
